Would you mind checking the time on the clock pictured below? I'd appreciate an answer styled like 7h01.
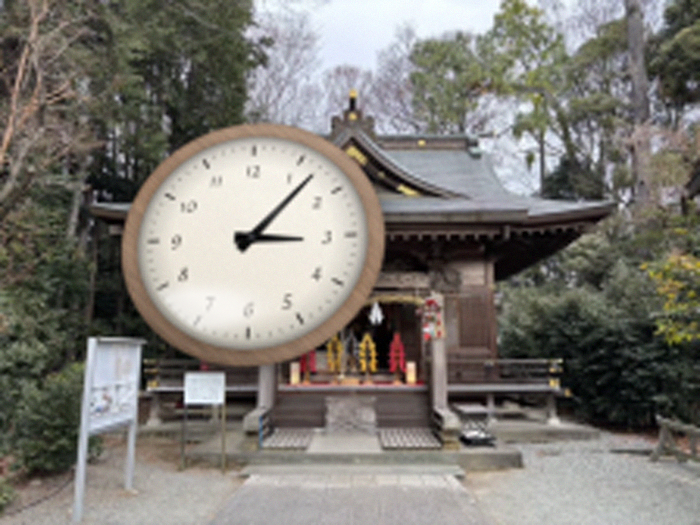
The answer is 3h07
